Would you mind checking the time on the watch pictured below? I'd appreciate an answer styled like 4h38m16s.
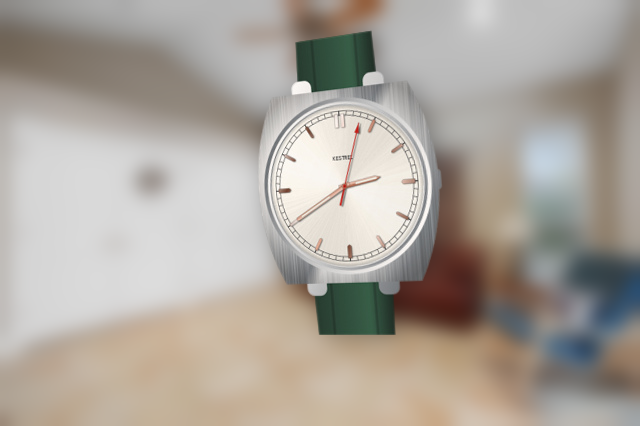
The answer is 2h40m03s
